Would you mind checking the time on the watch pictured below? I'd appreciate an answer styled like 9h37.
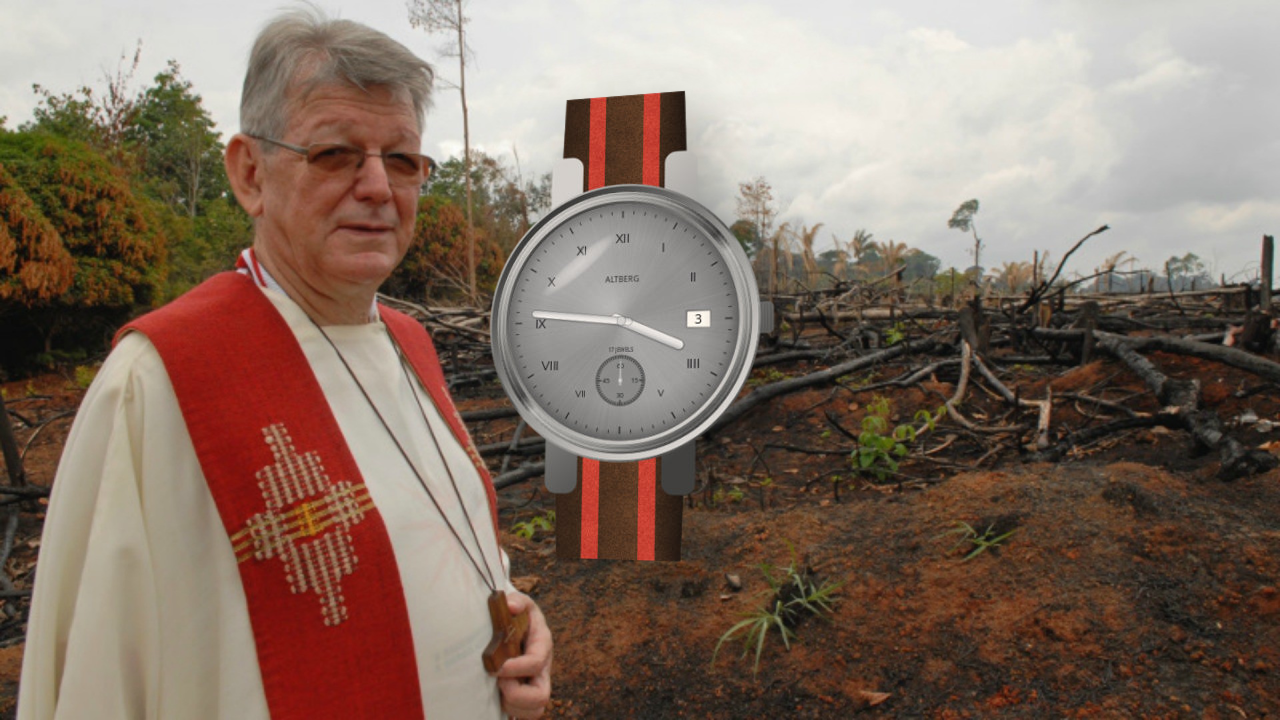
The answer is 3h46
